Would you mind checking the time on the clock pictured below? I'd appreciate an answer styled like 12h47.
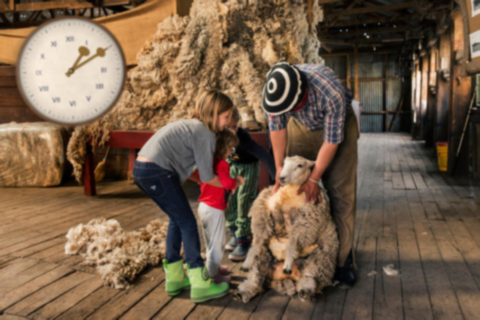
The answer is 1h10
